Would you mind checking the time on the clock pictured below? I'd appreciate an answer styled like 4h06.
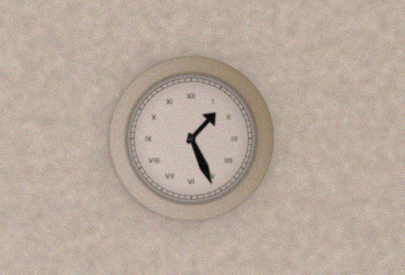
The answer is 1h26
